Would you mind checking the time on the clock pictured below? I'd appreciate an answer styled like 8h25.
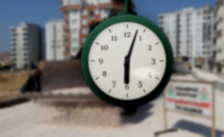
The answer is 6h03
